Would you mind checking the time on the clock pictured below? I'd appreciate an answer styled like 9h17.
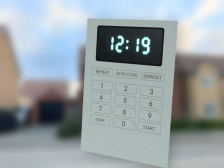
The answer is 12h19
